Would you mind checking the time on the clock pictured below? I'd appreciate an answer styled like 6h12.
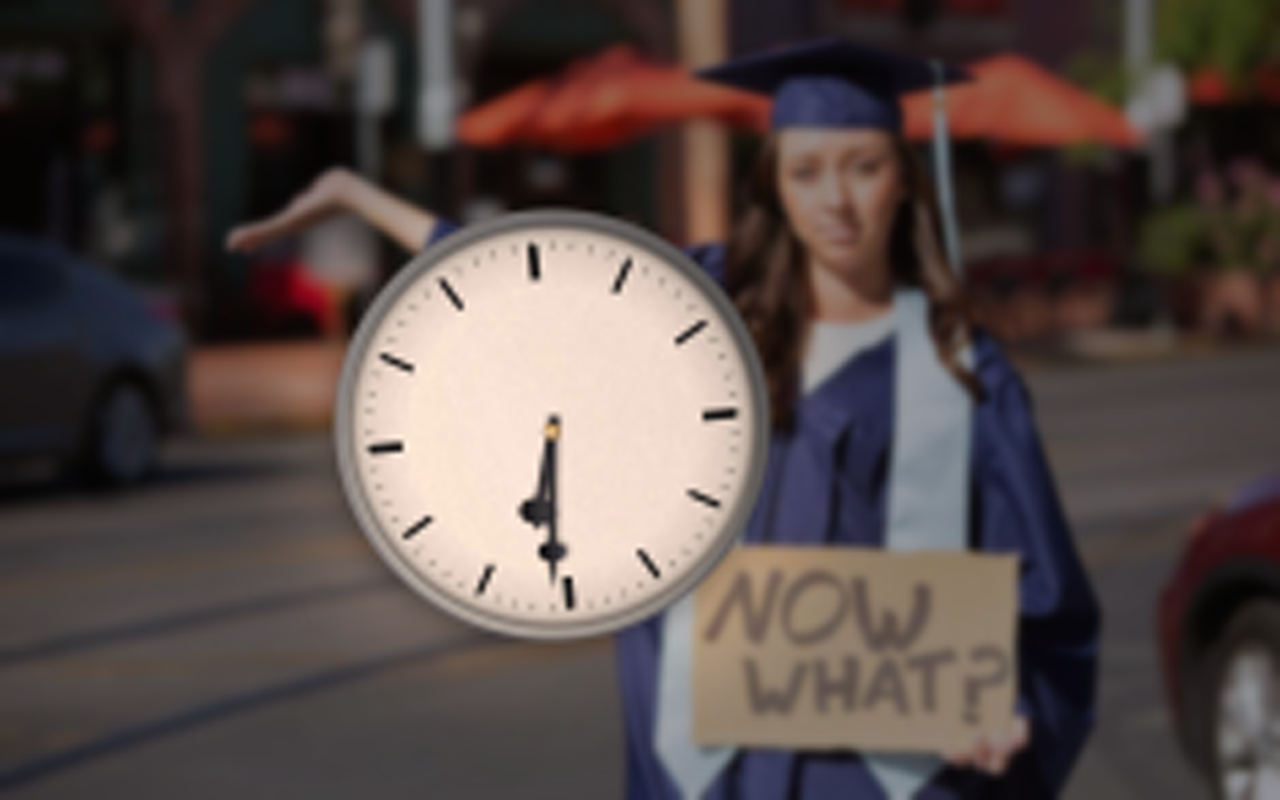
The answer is 6h31
